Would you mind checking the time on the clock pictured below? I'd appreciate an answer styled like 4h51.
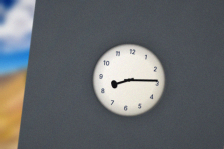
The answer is 8h14
